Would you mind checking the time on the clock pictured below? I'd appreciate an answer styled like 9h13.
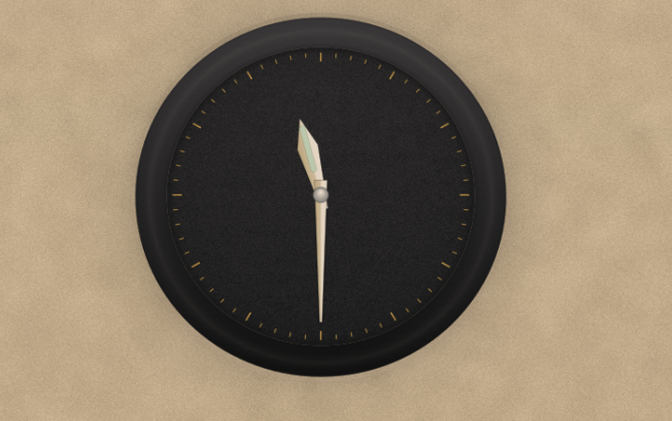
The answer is 11h30
